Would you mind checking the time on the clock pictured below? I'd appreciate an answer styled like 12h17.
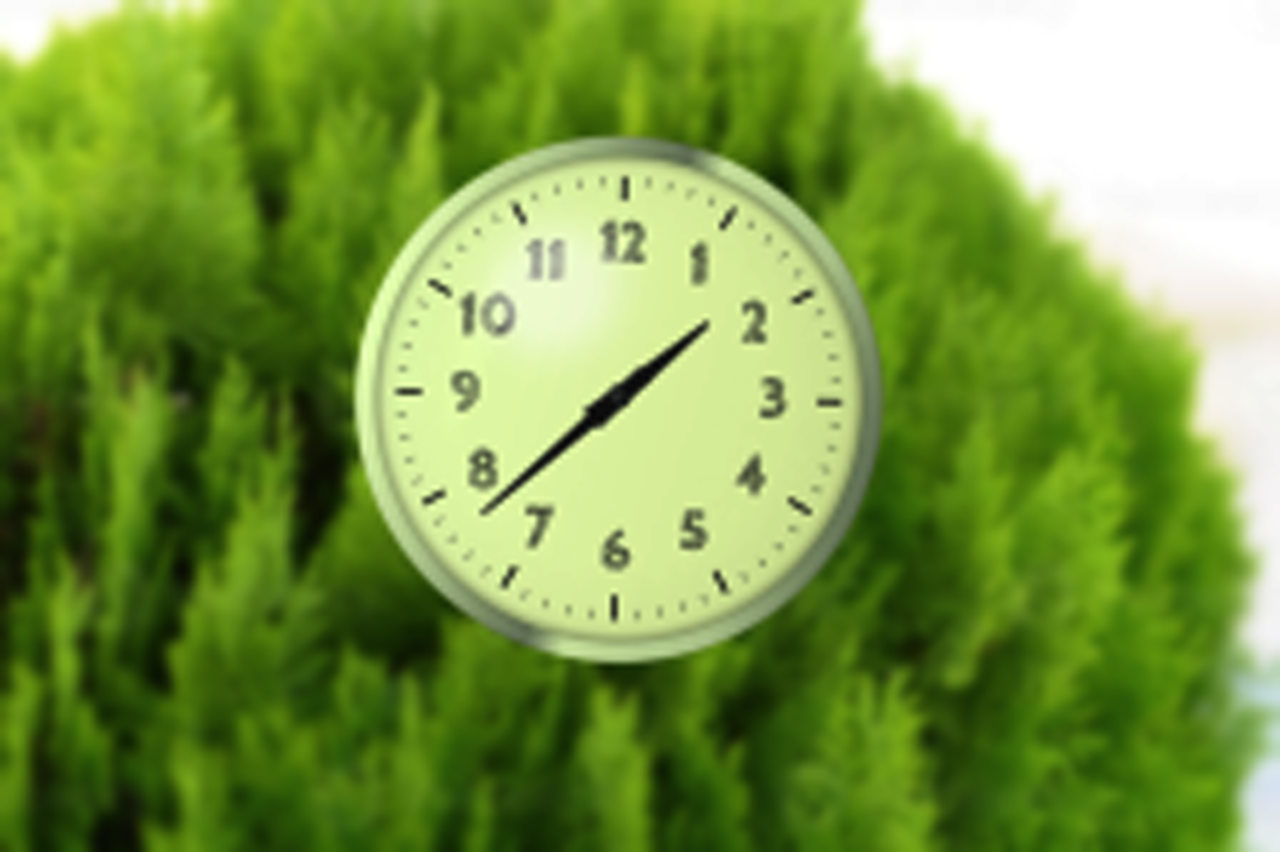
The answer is 1h38
